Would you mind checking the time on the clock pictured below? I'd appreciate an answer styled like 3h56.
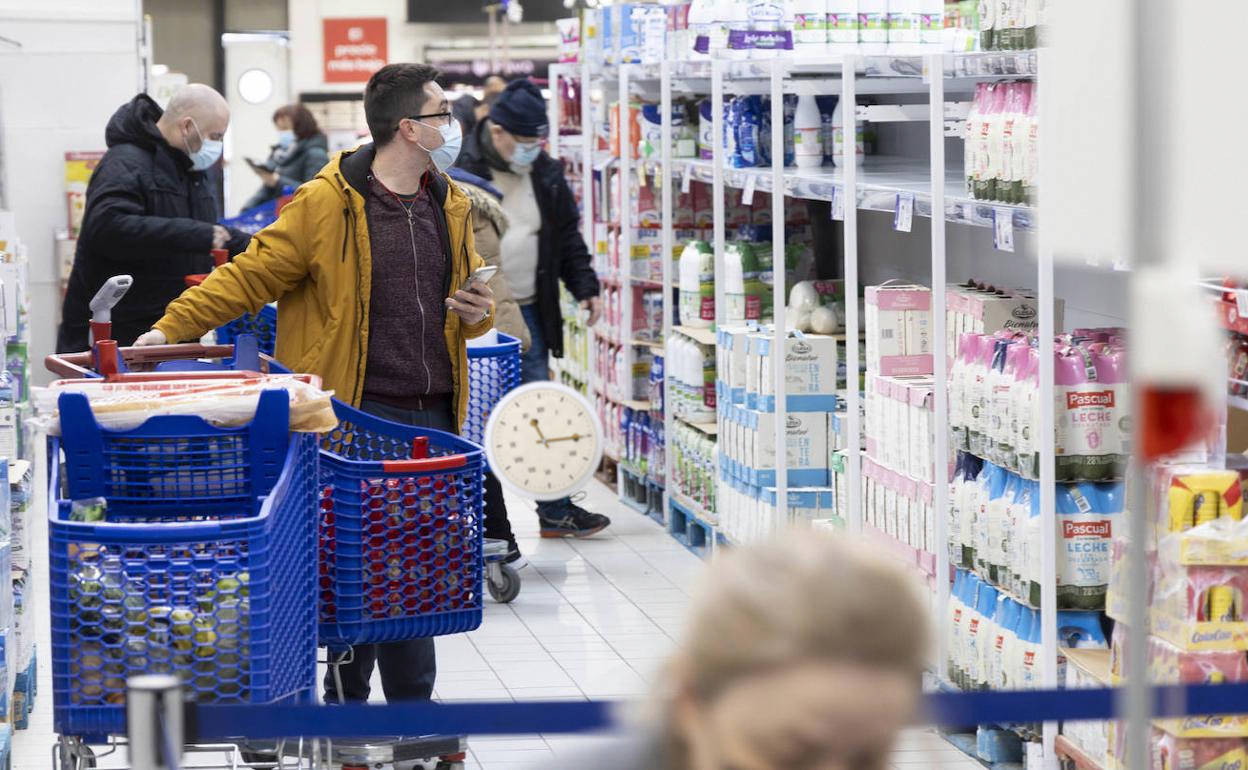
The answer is 11h15
